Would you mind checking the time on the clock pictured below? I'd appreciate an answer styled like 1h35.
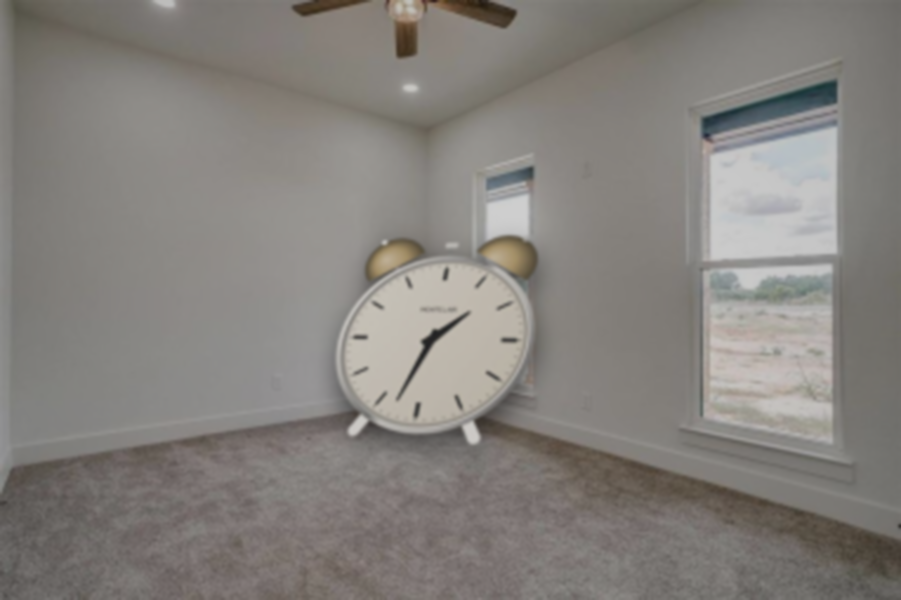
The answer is 1h33
